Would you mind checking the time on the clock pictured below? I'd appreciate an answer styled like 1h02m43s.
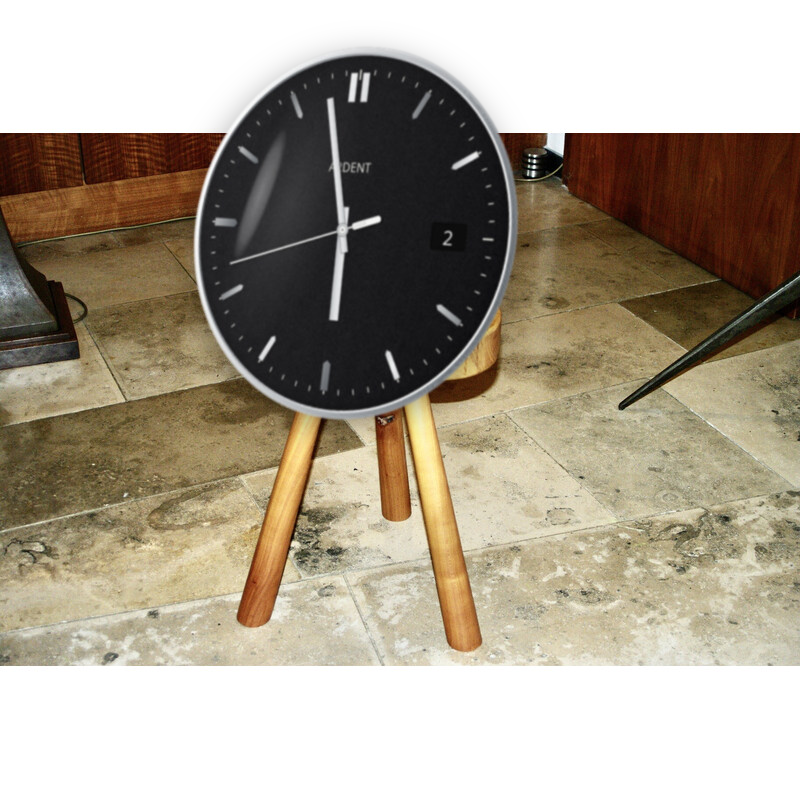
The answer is 5h57m42s
